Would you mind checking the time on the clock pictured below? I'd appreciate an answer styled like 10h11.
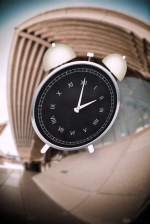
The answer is 2h00
